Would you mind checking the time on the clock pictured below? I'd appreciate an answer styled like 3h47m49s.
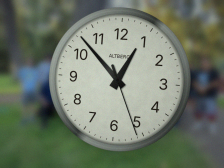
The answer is 12h52m26s
